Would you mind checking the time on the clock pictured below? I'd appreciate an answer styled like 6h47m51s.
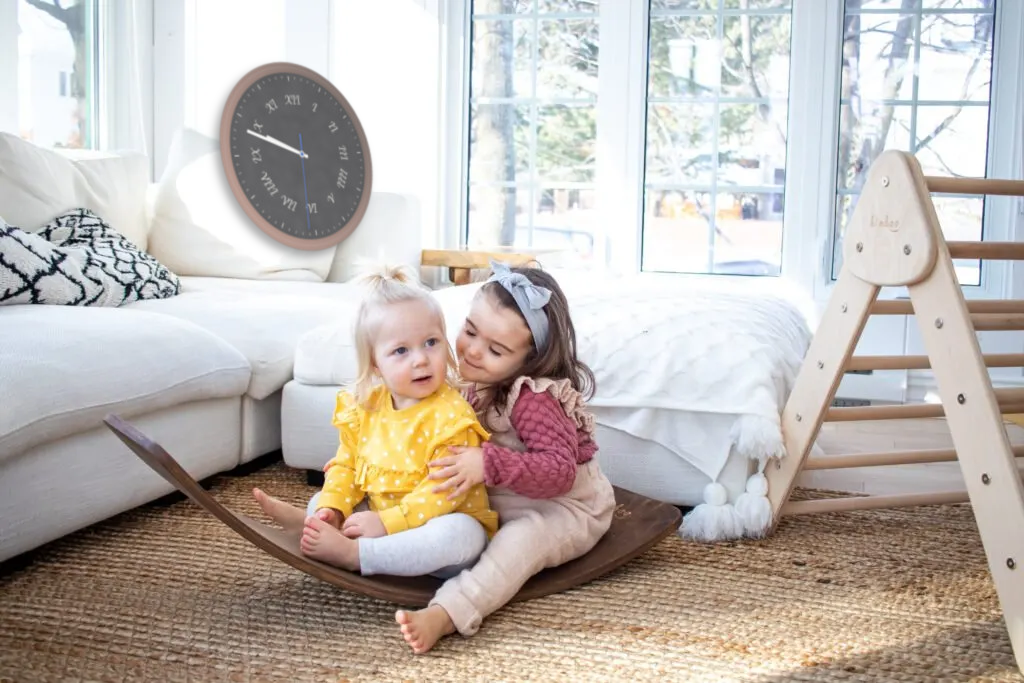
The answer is 9h48m31s
